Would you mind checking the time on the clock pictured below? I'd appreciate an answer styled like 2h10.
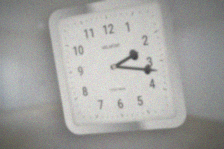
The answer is 2h17
